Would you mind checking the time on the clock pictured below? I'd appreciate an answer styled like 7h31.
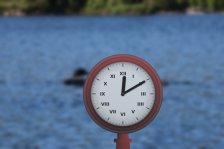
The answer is 12h10
